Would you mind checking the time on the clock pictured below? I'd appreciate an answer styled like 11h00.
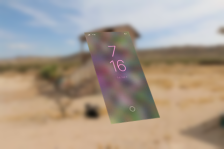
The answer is 7h16
